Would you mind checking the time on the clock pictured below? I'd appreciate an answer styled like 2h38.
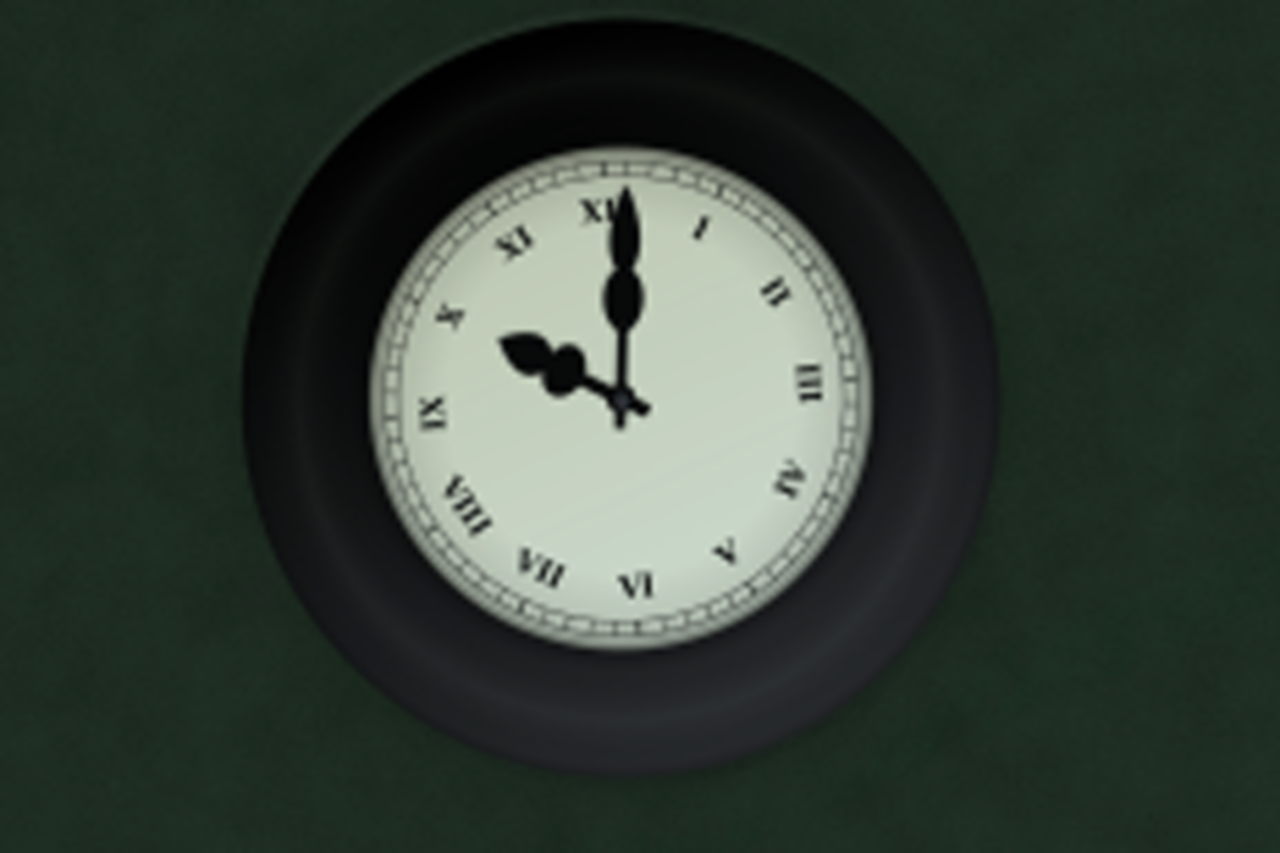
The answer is 10h01
